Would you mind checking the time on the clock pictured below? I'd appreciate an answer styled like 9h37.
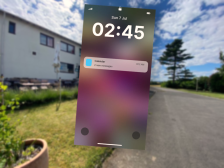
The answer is 2h45
